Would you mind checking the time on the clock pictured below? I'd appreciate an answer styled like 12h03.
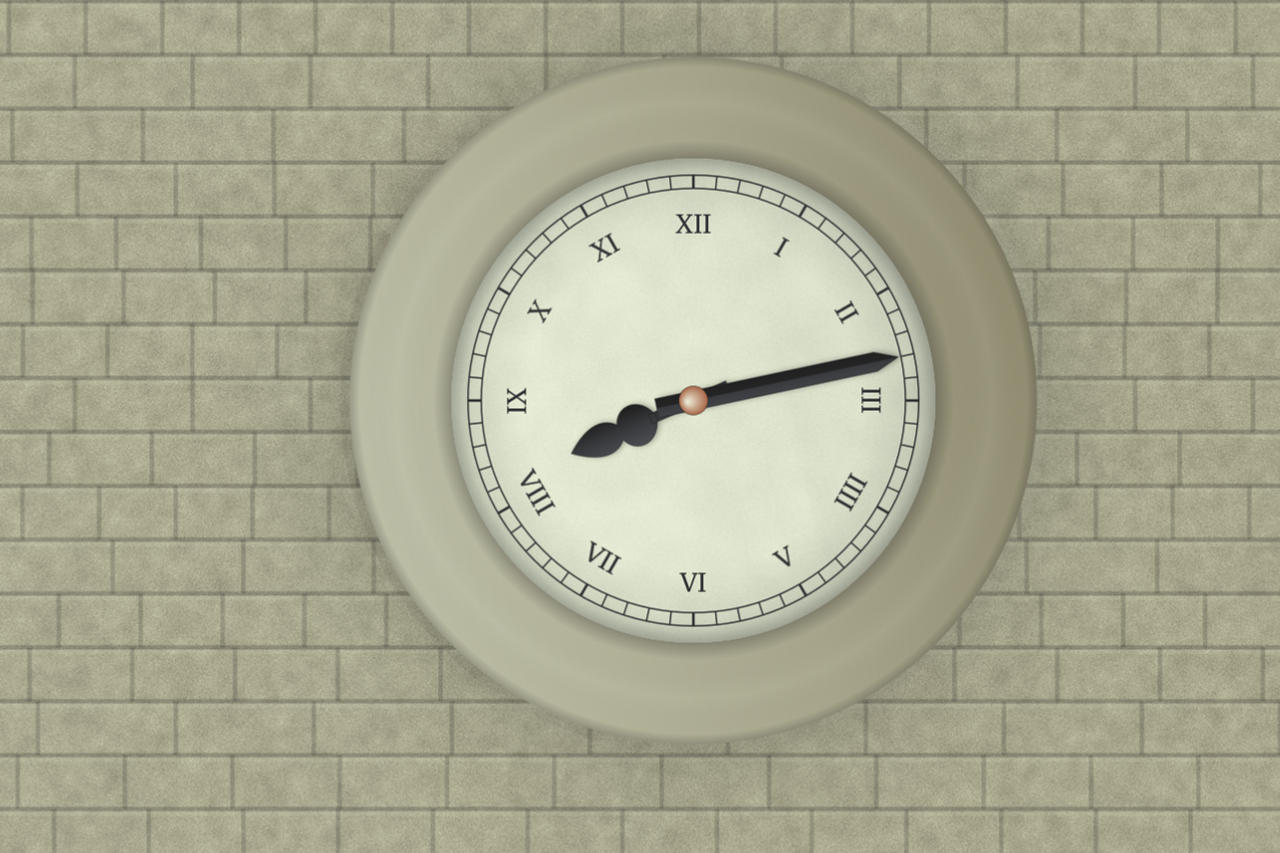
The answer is 8h13
